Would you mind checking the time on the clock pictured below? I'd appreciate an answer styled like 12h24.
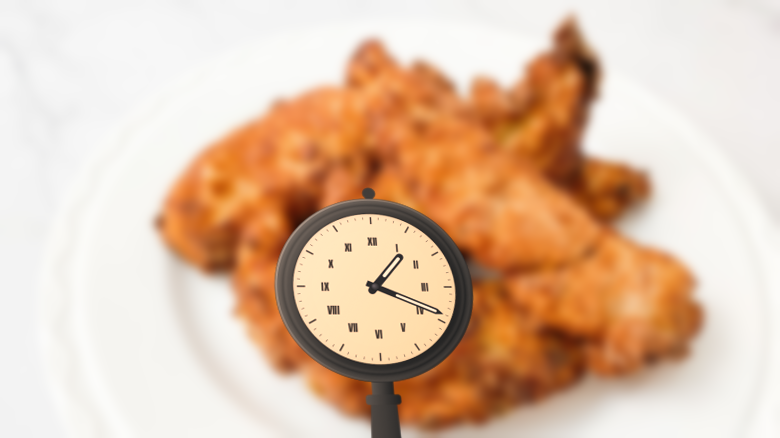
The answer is 1h19
